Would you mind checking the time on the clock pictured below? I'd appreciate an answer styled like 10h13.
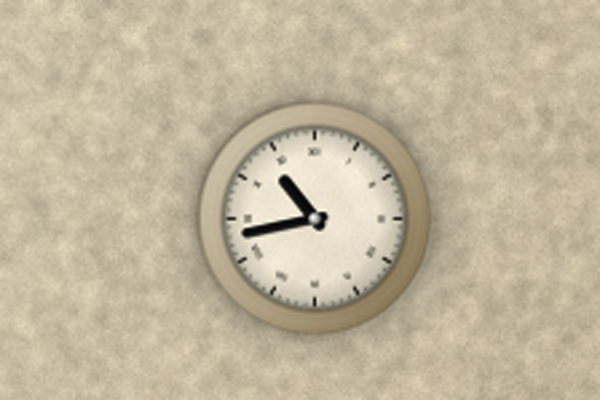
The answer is 10h43
